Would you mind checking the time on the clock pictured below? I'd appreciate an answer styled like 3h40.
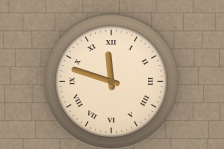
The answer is 11h48
